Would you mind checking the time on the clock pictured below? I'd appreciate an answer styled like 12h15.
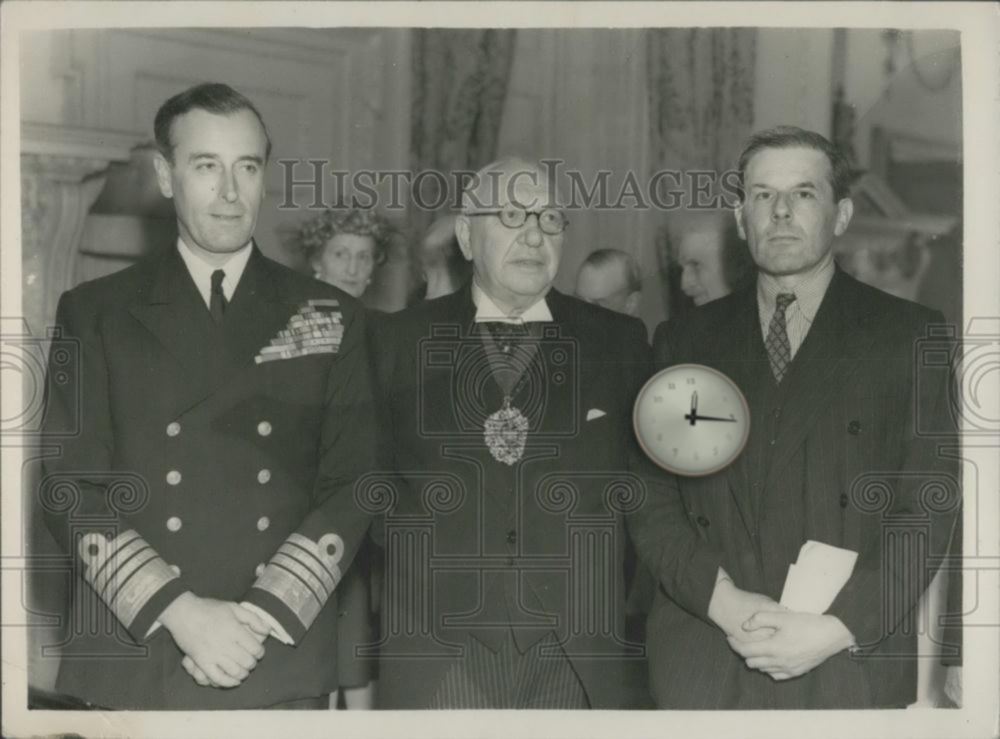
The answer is 12h16
